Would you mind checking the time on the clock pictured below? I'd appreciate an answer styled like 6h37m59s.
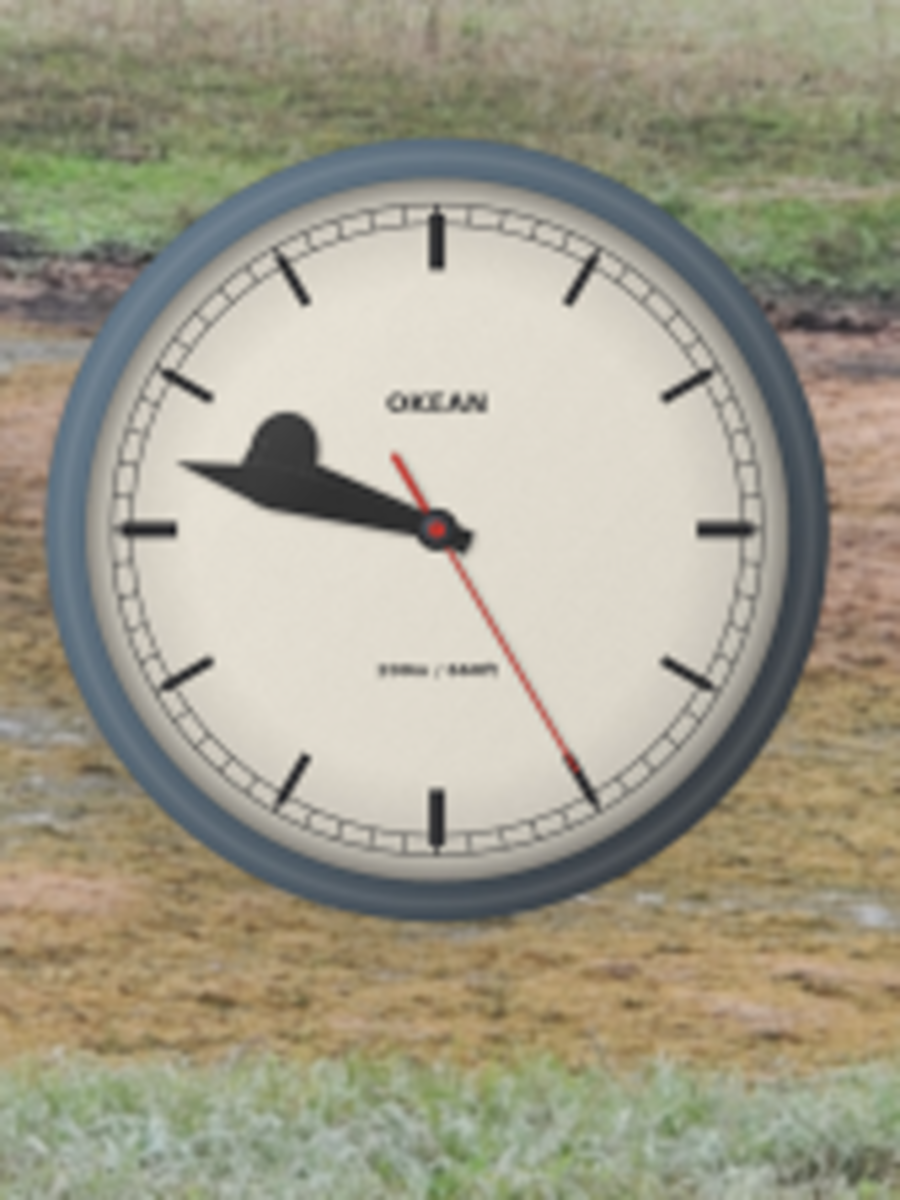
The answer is 9h47m25s
